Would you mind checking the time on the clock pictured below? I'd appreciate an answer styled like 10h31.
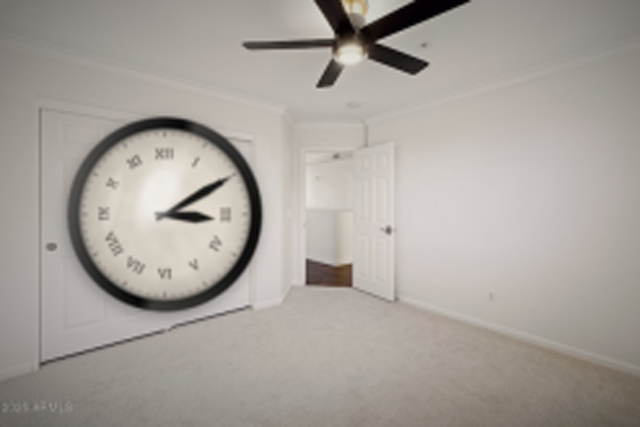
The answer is 3h10
